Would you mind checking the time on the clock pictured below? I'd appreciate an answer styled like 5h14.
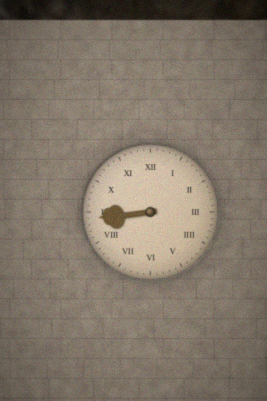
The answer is 8h44
